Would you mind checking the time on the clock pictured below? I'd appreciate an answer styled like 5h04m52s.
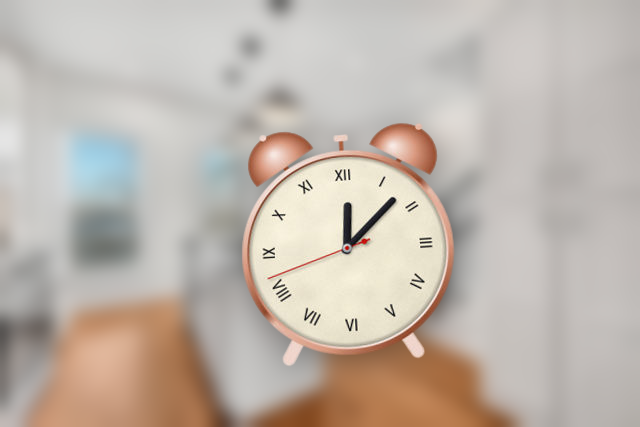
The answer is 12h07m42s
